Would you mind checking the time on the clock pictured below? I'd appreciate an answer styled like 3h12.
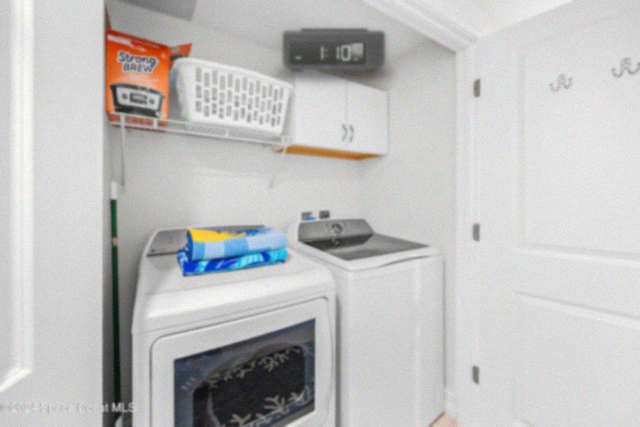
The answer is 1h10
